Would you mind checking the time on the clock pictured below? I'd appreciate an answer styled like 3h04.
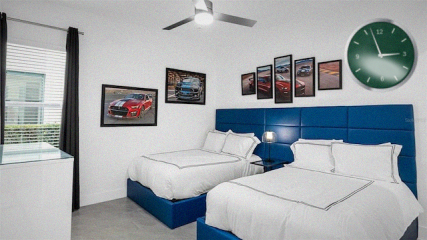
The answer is 2h57
